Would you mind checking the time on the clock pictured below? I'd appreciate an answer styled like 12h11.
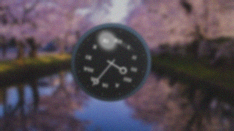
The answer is 3h34
